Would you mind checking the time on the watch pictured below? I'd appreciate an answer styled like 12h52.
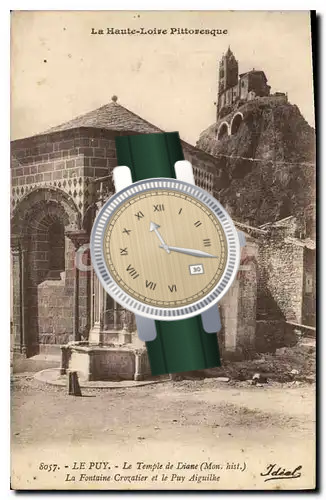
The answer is 11h18
